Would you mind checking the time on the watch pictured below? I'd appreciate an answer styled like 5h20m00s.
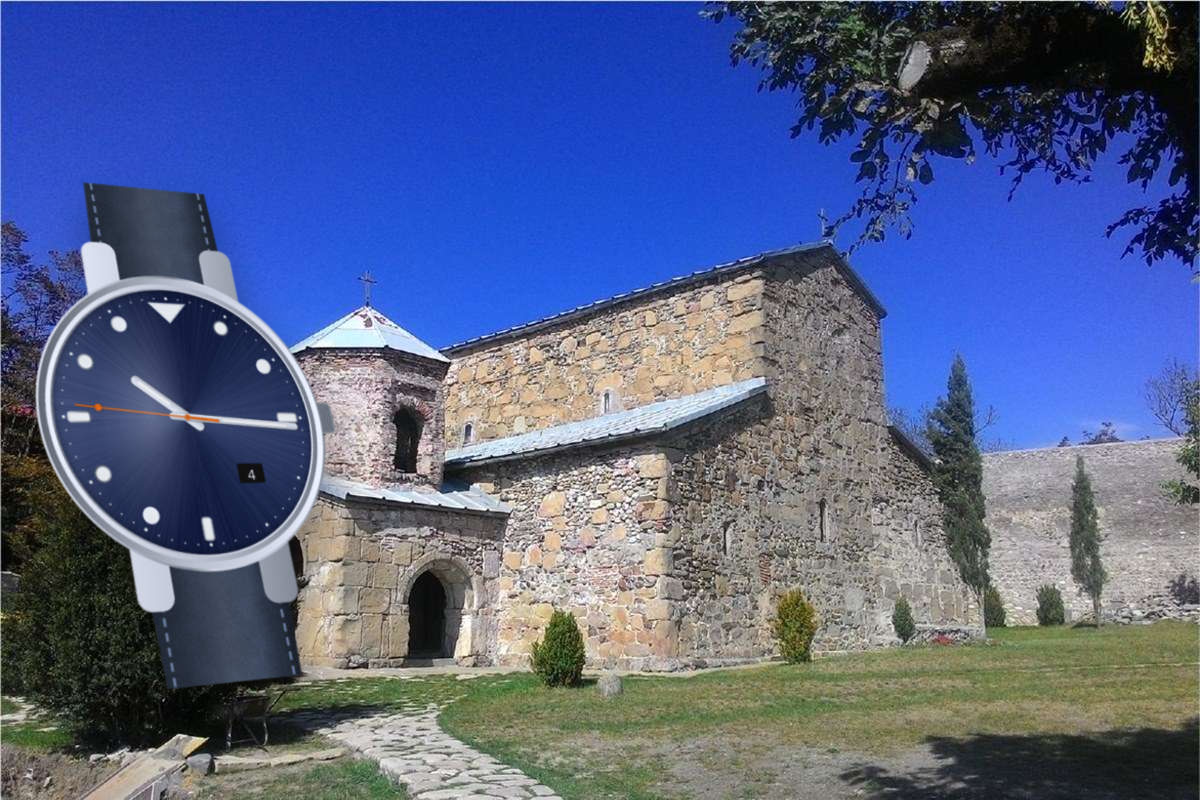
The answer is 10h15m46s
